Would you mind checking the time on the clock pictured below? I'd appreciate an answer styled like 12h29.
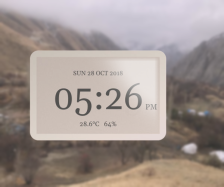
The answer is 5h26
